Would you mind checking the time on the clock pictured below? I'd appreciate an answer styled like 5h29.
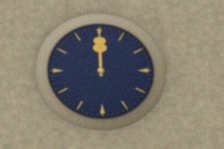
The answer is 12h00
